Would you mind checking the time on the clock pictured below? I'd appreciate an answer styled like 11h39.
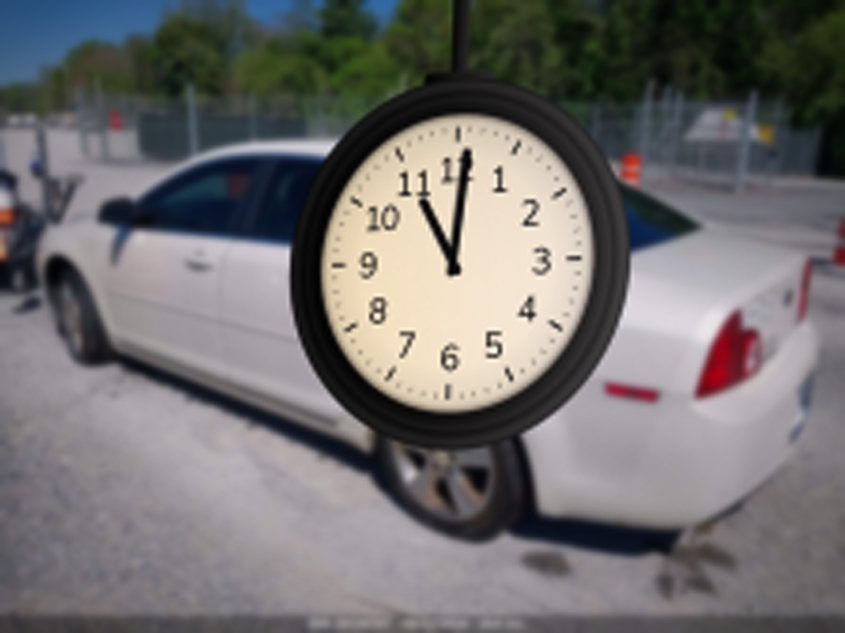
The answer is 11h01
